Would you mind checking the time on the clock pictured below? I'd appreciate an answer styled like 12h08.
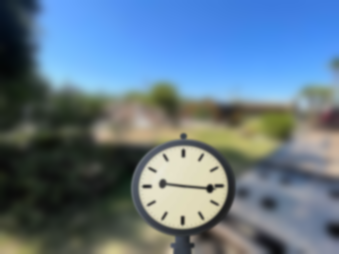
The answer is 9h16
